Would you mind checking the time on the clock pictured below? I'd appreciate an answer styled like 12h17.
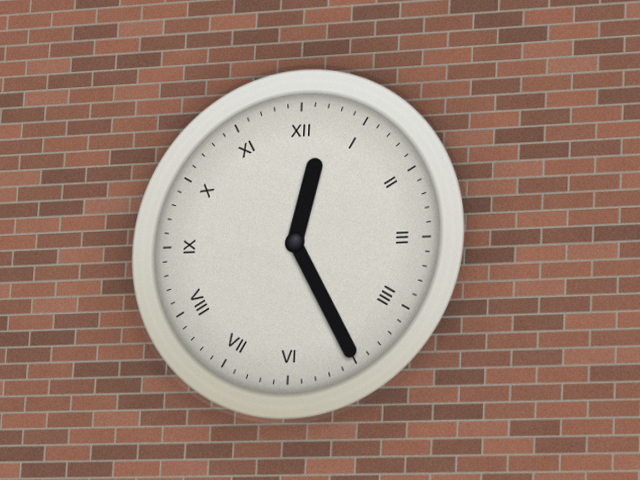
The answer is 12h25
